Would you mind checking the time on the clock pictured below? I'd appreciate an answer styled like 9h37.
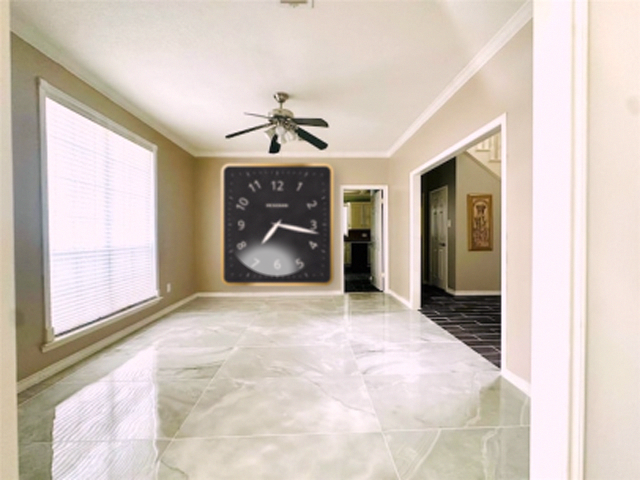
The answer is 7h17
